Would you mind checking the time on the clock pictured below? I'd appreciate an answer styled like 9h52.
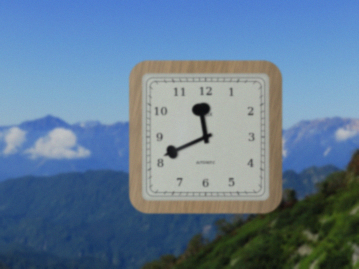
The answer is 11h41
